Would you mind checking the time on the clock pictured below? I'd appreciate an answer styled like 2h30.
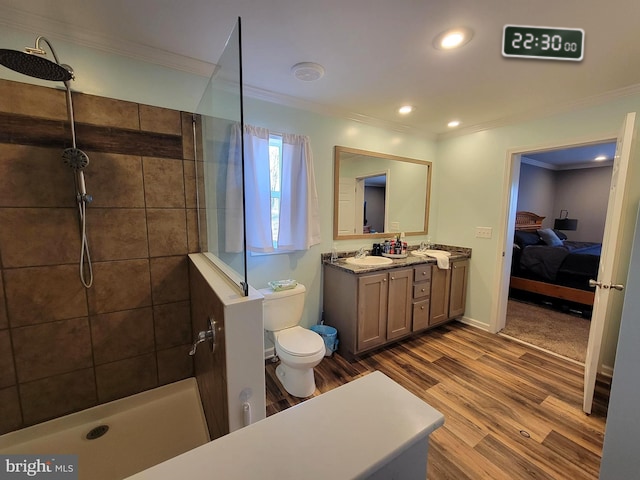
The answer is 22h30
